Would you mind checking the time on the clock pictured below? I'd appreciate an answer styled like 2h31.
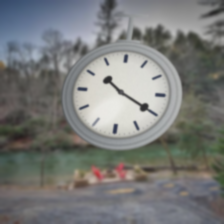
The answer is 10h20
